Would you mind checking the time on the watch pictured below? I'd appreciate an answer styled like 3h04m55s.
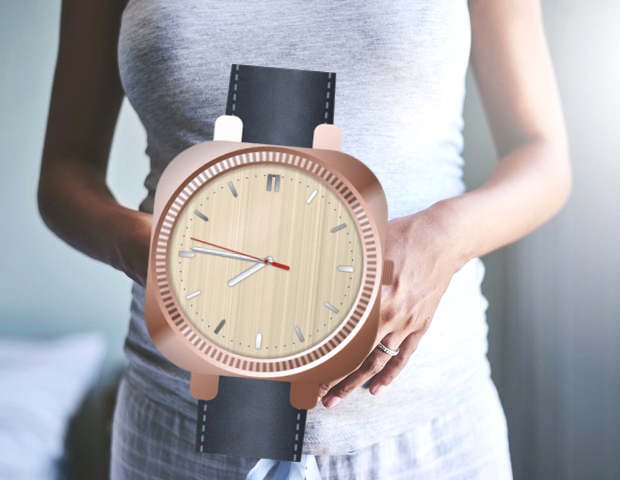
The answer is 7h45m47s
